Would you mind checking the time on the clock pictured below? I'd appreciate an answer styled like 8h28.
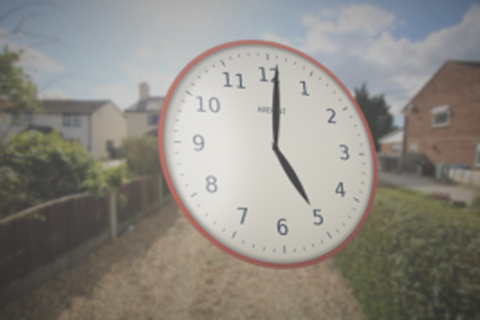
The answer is 5h01
